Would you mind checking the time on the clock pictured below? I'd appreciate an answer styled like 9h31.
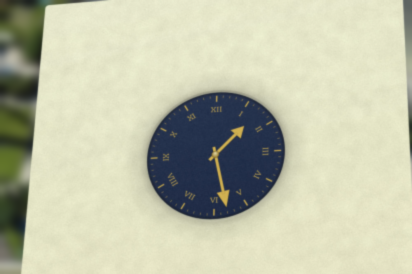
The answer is 1h28
